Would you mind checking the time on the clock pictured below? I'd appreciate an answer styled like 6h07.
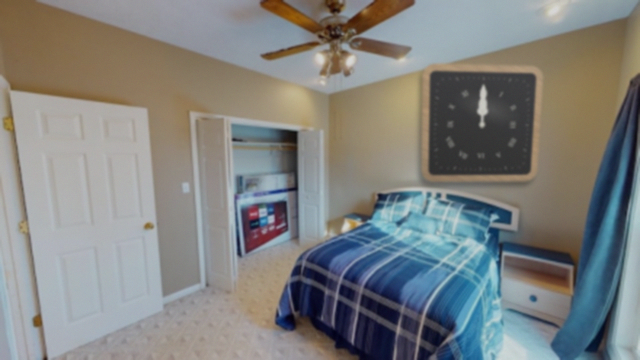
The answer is 12h00
